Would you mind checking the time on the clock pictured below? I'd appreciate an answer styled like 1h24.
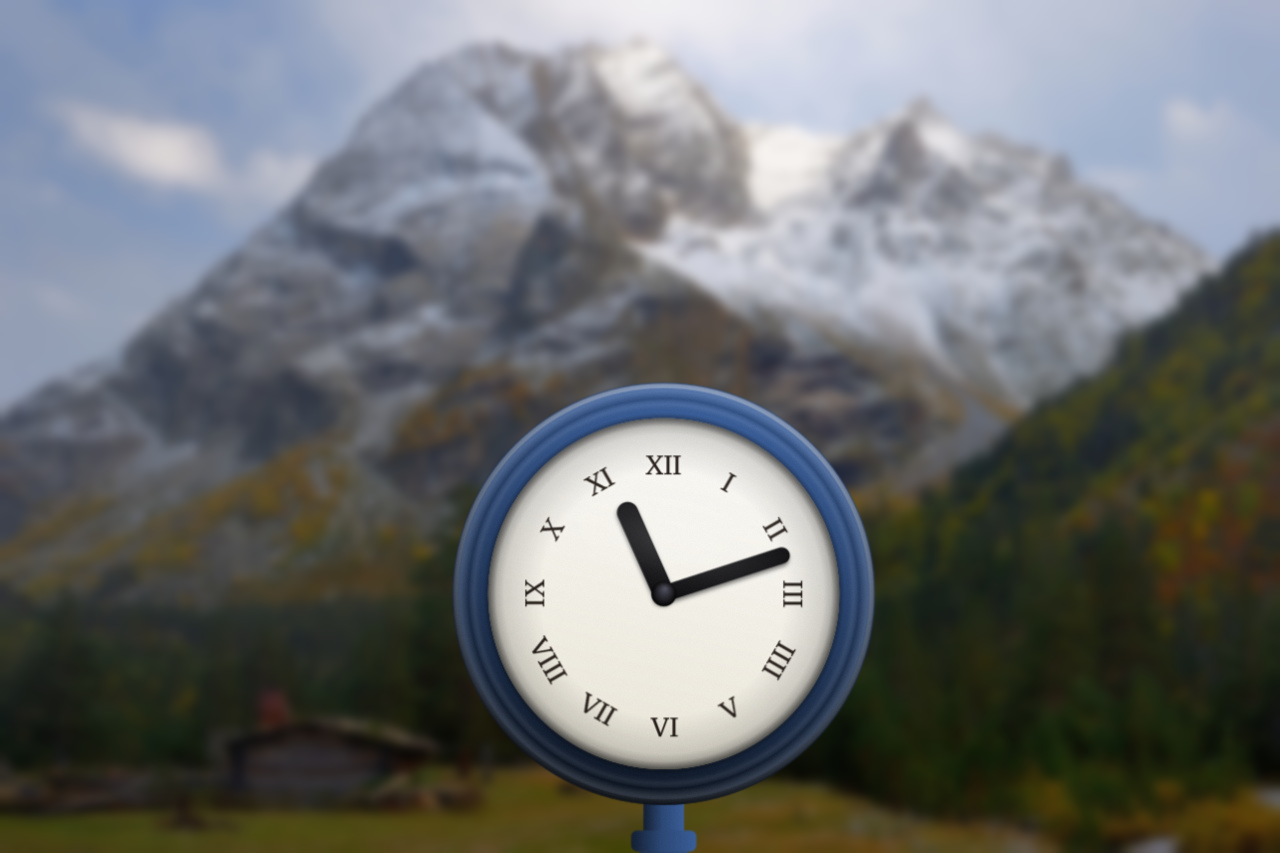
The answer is 11h12
